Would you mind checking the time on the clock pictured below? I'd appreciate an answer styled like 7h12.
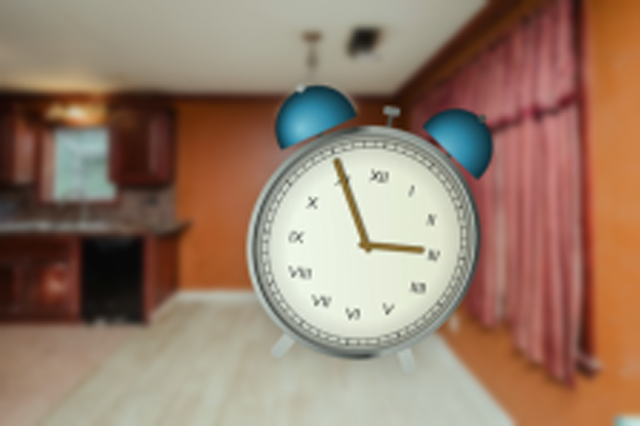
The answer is 2h55
